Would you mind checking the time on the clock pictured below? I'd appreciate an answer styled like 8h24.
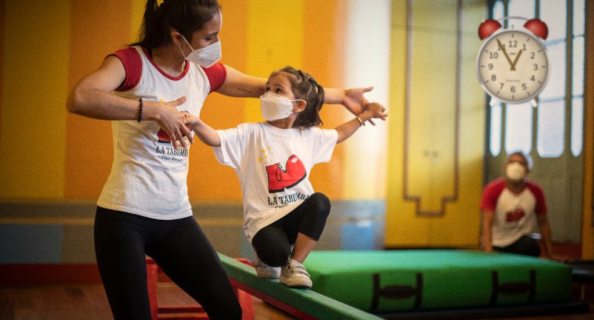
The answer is 12h55
